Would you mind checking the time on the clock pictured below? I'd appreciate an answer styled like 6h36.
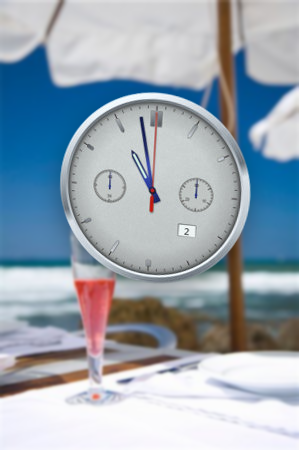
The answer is 10h58
